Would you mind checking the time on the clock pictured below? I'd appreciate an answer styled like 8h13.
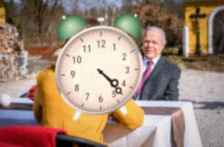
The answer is 4h23
